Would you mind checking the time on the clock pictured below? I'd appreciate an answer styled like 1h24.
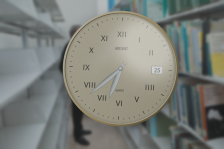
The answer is 6h38
